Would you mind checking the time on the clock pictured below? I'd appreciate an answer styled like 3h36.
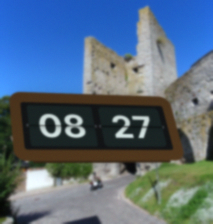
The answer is 8h27
